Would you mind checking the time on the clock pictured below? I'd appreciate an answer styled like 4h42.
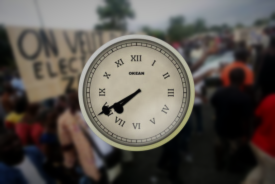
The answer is 7h40
